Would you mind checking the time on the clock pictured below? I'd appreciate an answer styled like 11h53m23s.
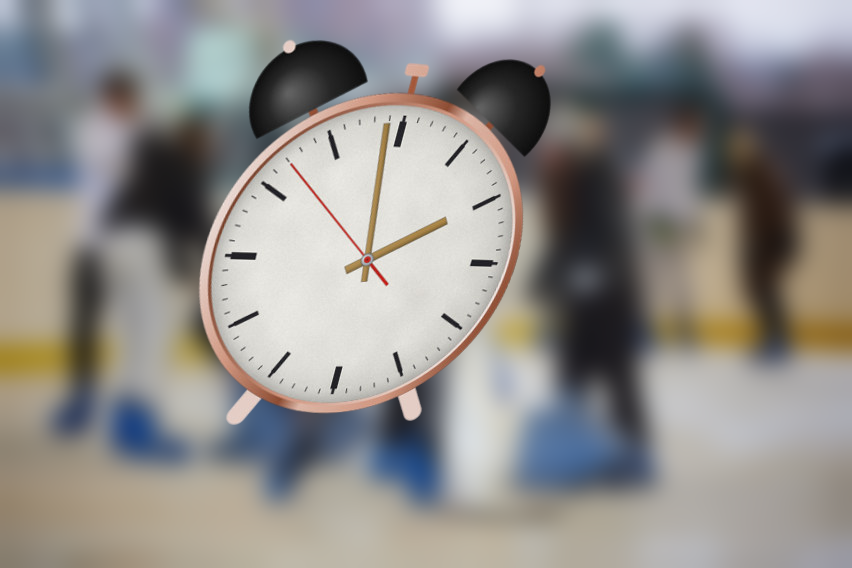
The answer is 1h58m52s
